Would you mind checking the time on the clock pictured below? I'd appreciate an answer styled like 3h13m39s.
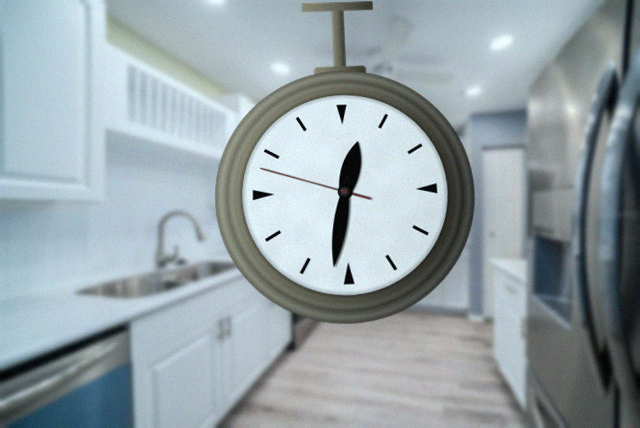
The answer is 12h31m48s
